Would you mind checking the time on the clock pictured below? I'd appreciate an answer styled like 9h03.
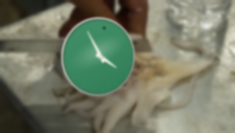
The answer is 3h54
